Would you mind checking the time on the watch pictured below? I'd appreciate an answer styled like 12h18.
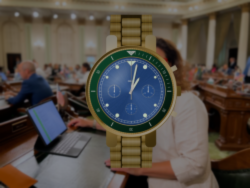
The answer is 1h02
